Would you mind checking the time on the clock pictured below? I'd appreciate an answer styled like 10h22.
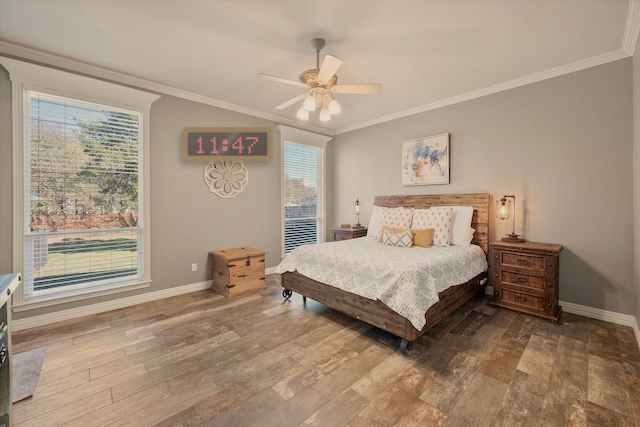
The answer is 11h47
